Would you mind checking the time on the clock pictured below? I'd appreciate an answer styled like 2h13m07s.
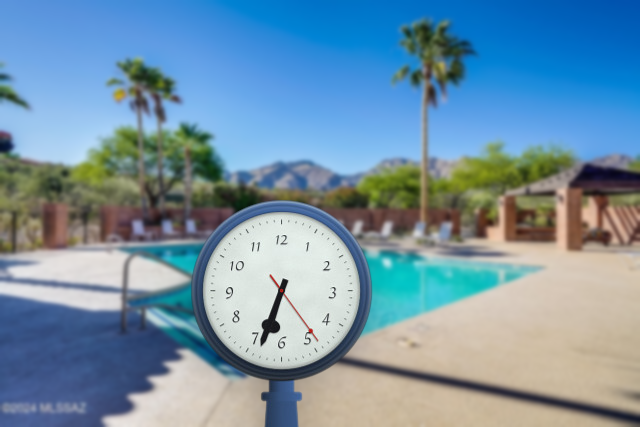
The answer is 6h33m24s
